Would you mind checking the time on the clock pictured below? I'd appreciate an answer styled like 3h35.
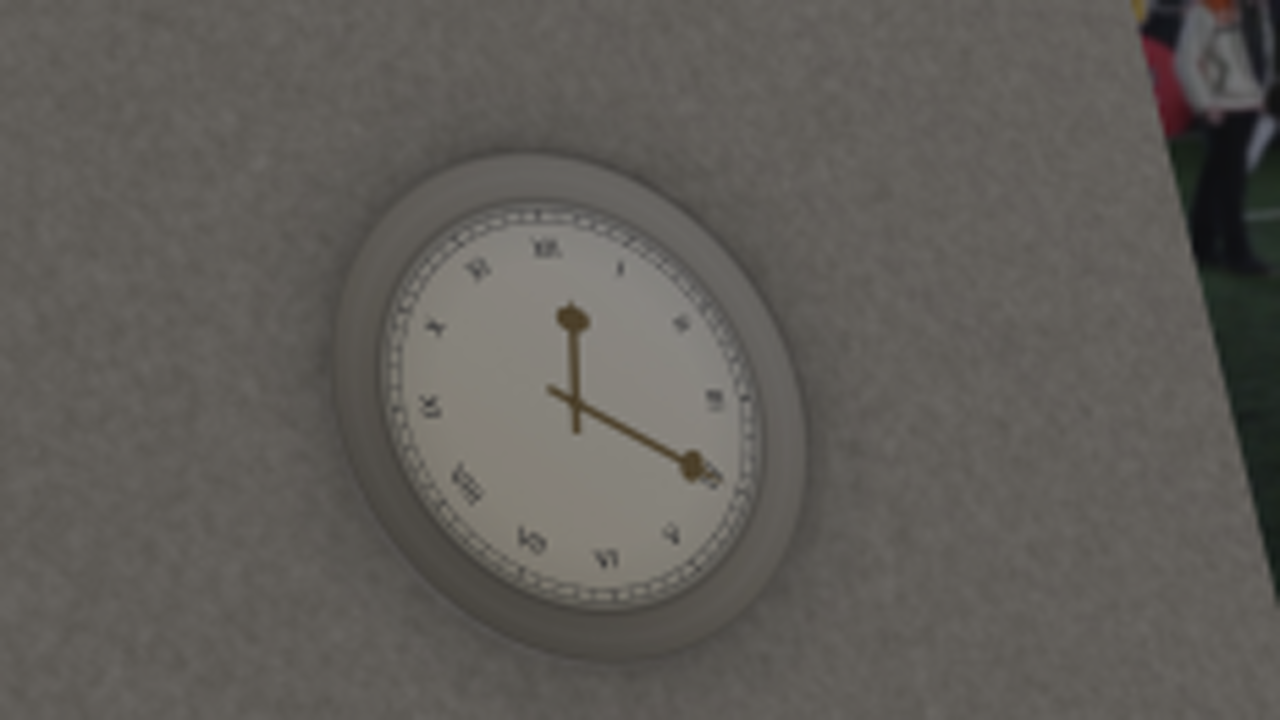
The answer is 12h20
